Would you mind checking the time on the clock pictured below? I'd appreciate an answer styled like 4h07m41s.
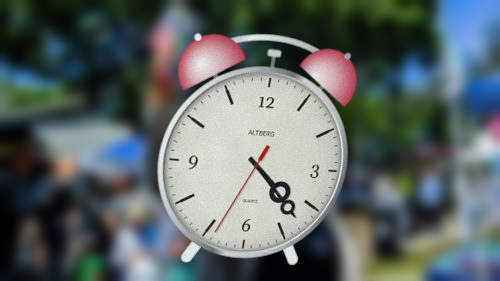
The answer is 4h22m34s
